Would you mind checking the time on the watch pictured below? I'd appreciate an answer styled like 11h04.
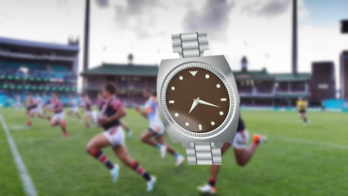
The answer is 7h18
